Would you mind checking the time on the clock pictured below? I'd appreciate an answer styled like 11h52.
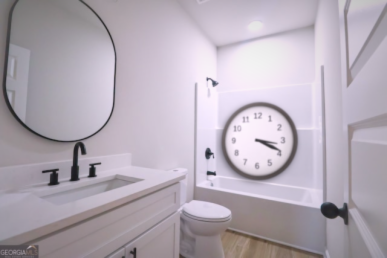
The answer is 3h19
